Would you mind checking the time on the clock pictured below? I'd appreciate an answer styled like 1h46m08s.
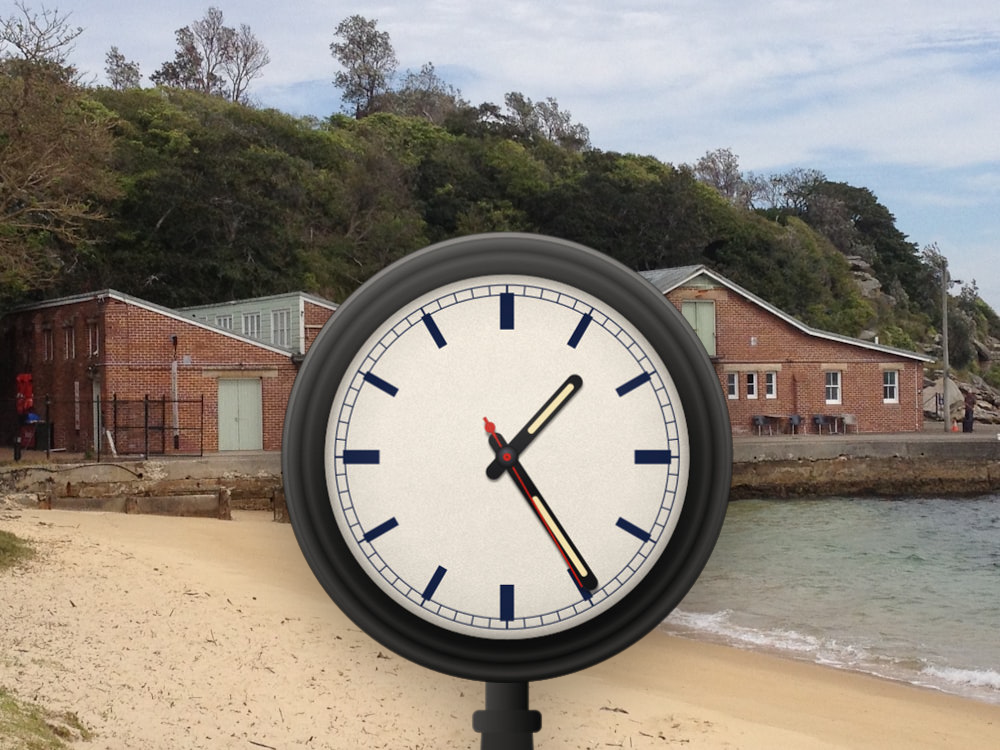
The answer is 1h24m25s
